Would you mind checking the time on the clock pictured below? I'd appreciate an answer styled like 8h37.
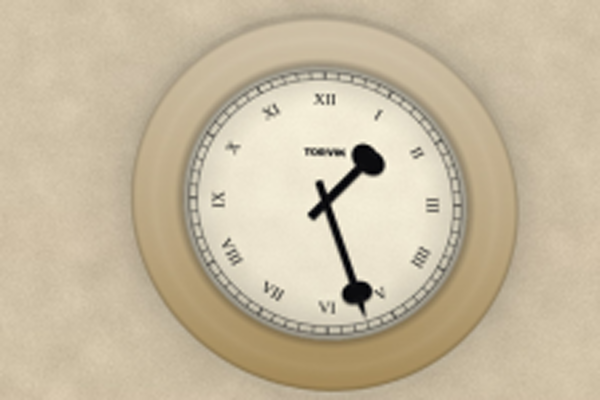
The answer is 1h27
